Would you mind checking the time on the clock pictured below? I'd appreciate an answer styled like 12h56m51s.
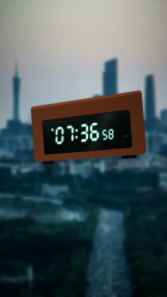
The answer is 7h36m58s
